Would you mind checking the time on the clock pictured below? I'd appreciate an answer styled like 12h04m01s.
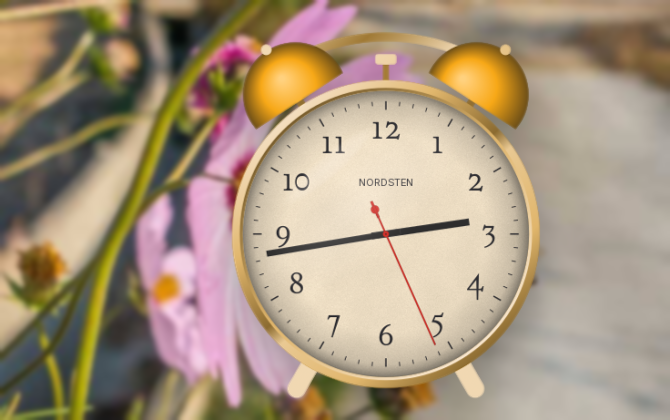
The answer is 2h43m26s
